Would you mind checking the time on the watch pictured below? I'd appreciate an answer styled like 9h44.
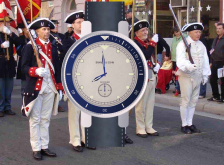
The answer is 7h59
